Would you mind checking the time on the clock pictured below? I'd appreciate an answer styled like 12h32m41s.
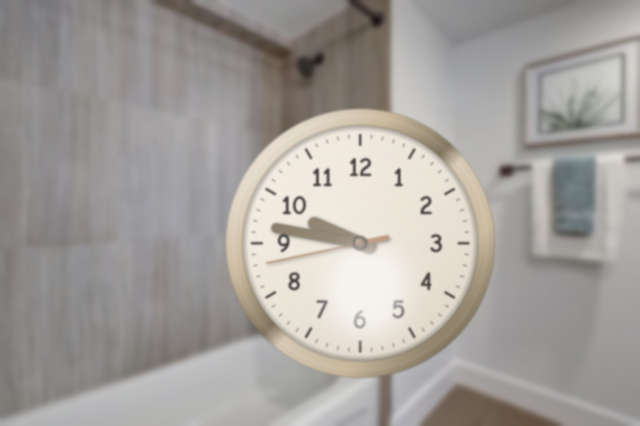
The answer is 9h46m43s
